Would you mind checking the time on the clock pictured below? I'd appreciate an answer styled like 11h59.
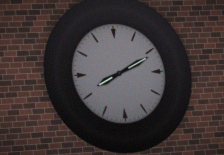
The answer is 8h11
